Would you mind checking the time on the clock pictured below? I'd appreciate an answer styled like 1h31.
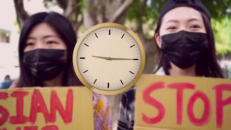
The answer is 9h15
